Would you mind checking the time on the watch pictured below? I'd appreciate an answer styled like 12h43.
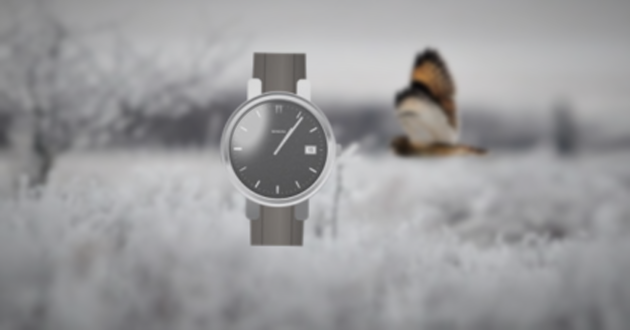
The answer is 1h06
